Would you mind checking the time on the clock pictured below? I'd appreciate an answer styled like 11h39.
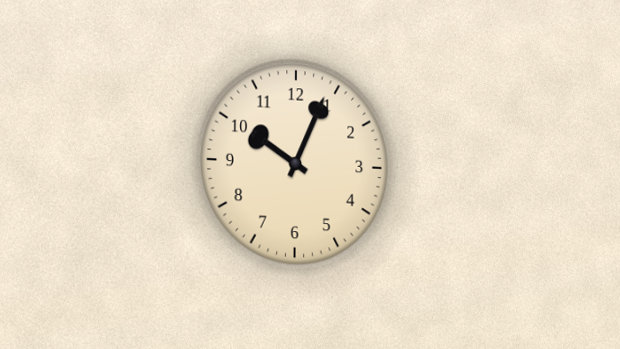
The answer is 10h04
